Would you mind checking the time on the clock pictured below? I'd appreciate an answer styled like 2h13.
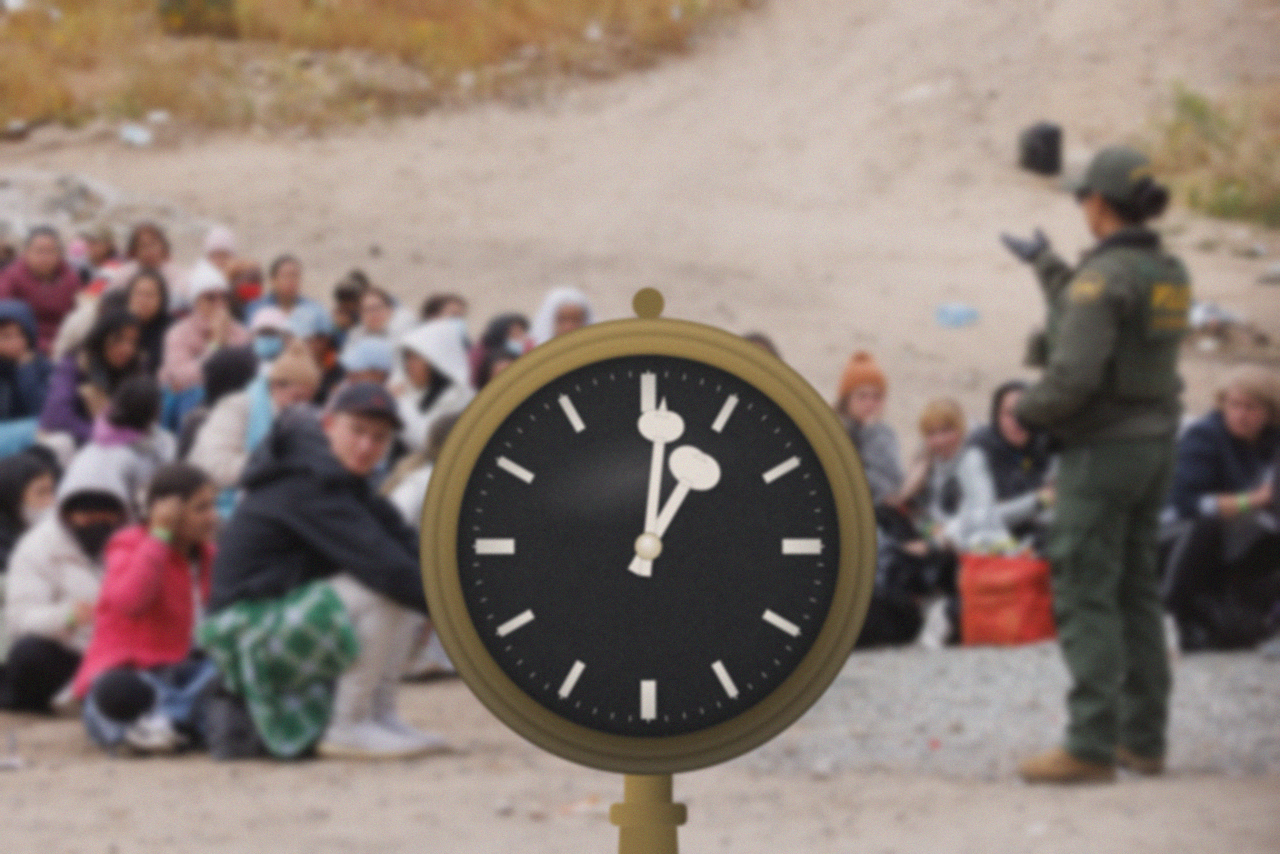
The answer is 1h01
